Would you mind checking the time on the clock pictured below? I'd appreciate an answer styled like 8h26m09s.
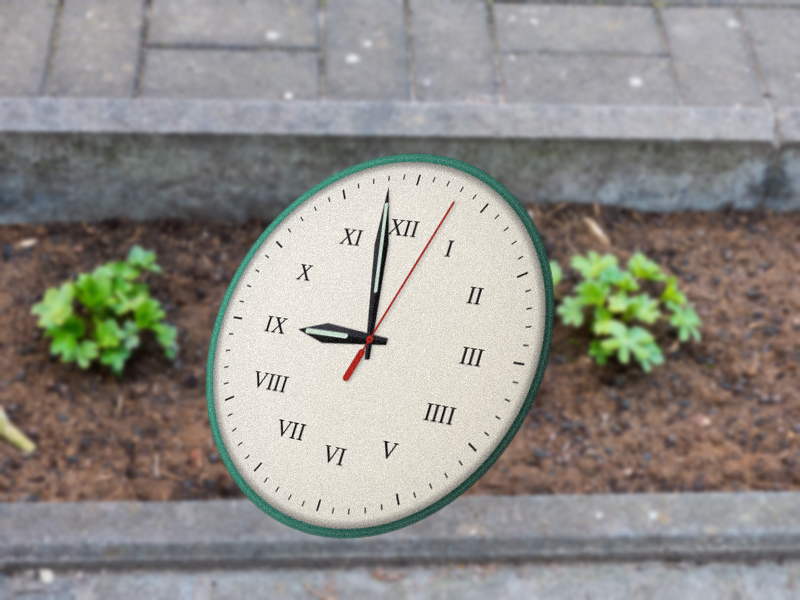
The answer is 8h58m03s
